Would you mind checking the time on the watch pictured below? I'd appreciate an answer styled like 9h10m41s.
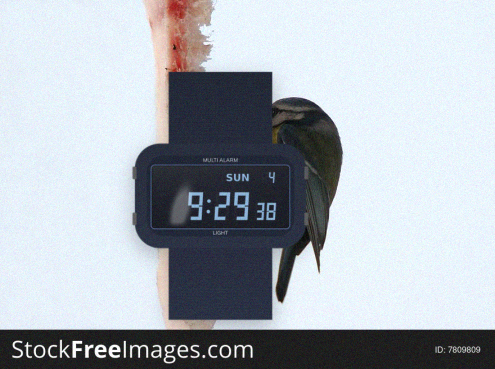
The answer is 9h29m38s
